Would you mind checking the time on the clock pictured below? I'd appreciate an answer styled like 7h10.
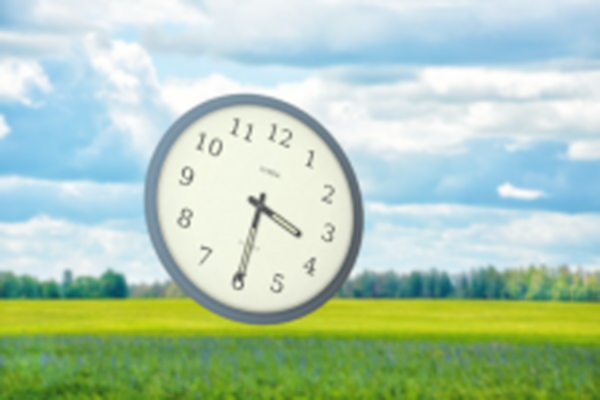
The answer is 3h30
